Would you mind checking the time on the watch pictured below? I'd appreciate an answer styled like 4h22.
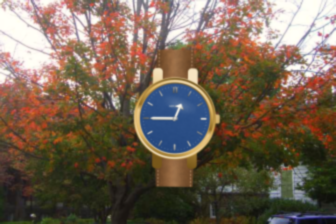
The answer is 12h45
